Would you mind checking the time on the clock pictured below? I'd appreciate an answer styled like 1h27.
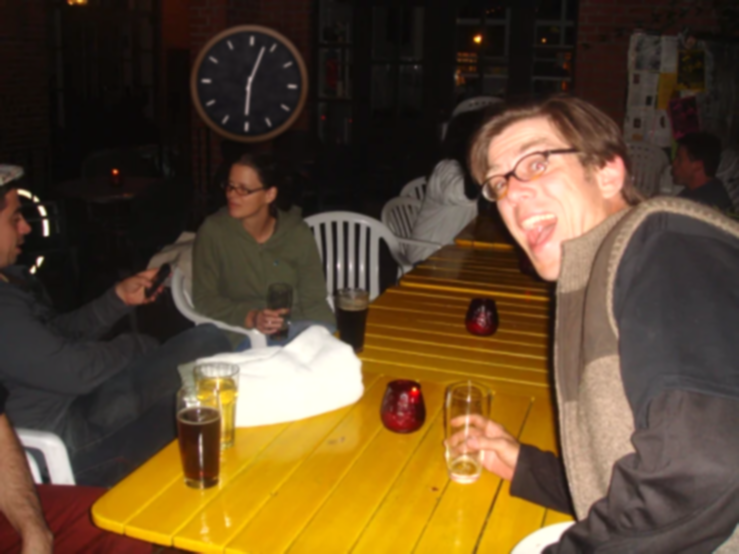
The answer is 6h03
